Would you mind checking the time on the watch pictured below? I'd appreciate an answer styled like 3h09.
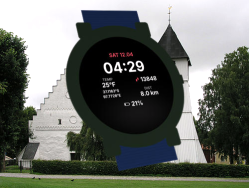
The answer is 4h29
